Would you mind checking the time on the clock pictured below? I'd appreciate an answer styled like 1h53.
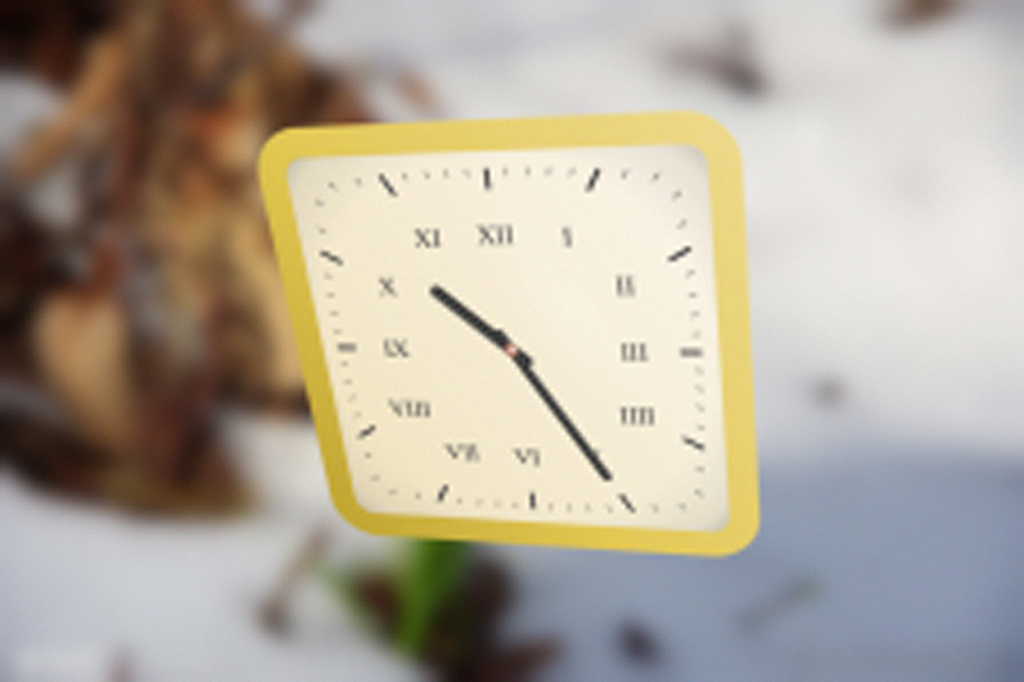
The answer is 10h25
